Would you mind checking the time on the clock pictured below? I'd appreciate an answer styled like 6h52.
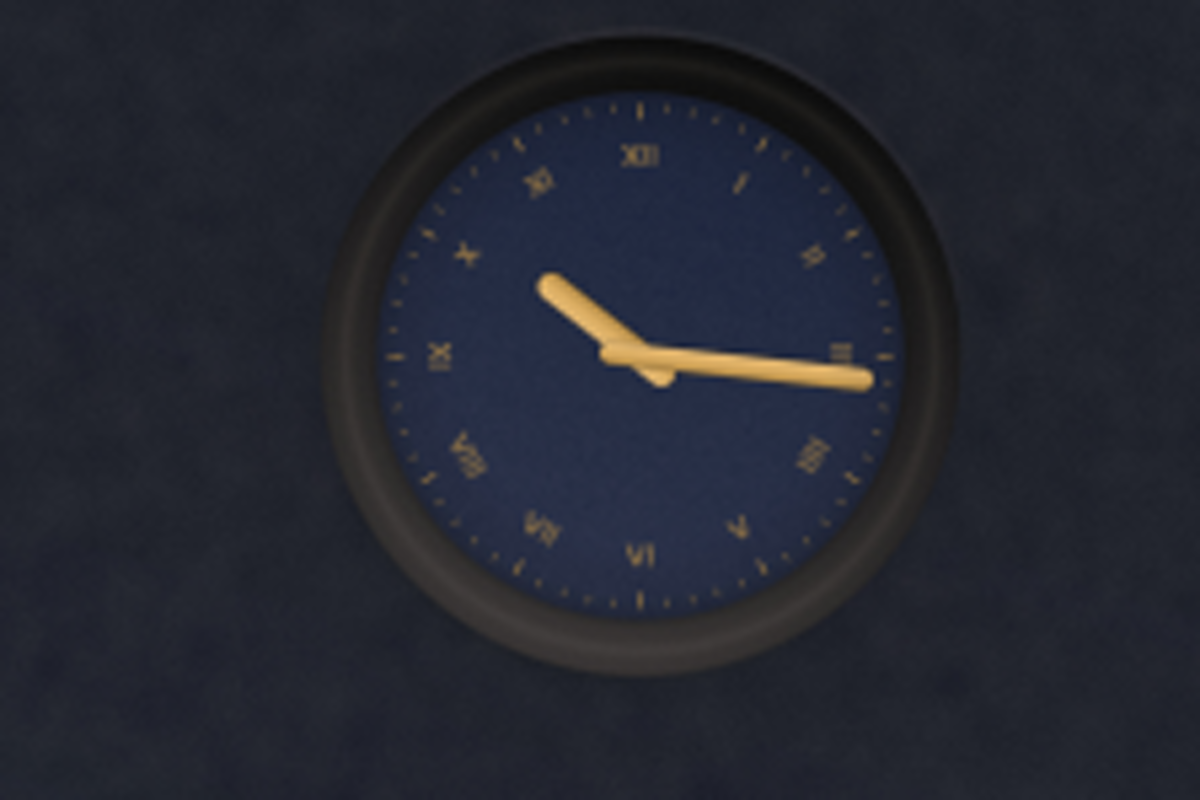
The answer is 10h16
